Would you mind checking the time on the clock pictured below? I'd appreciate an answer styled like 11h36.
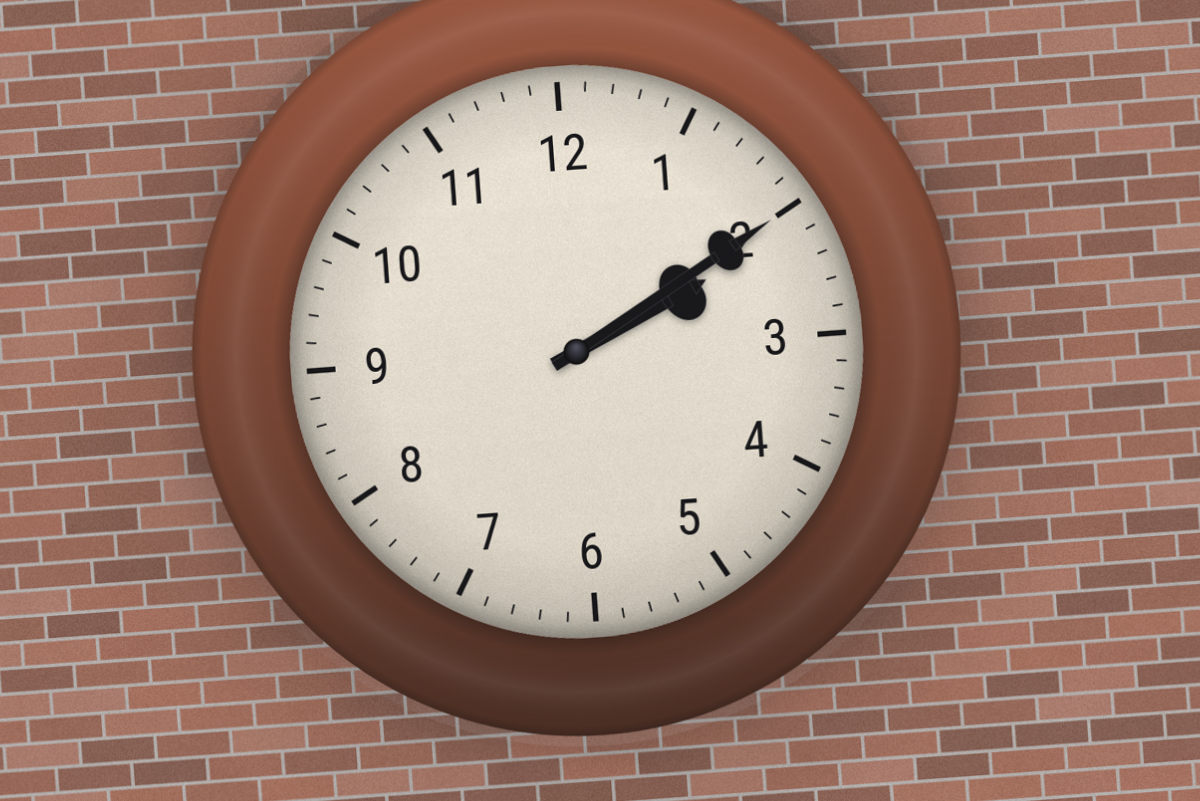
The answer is 2h10
